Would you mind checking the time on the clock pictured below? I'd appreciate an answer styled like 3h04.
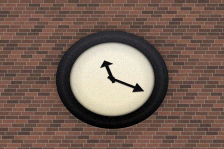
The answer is 11h19
